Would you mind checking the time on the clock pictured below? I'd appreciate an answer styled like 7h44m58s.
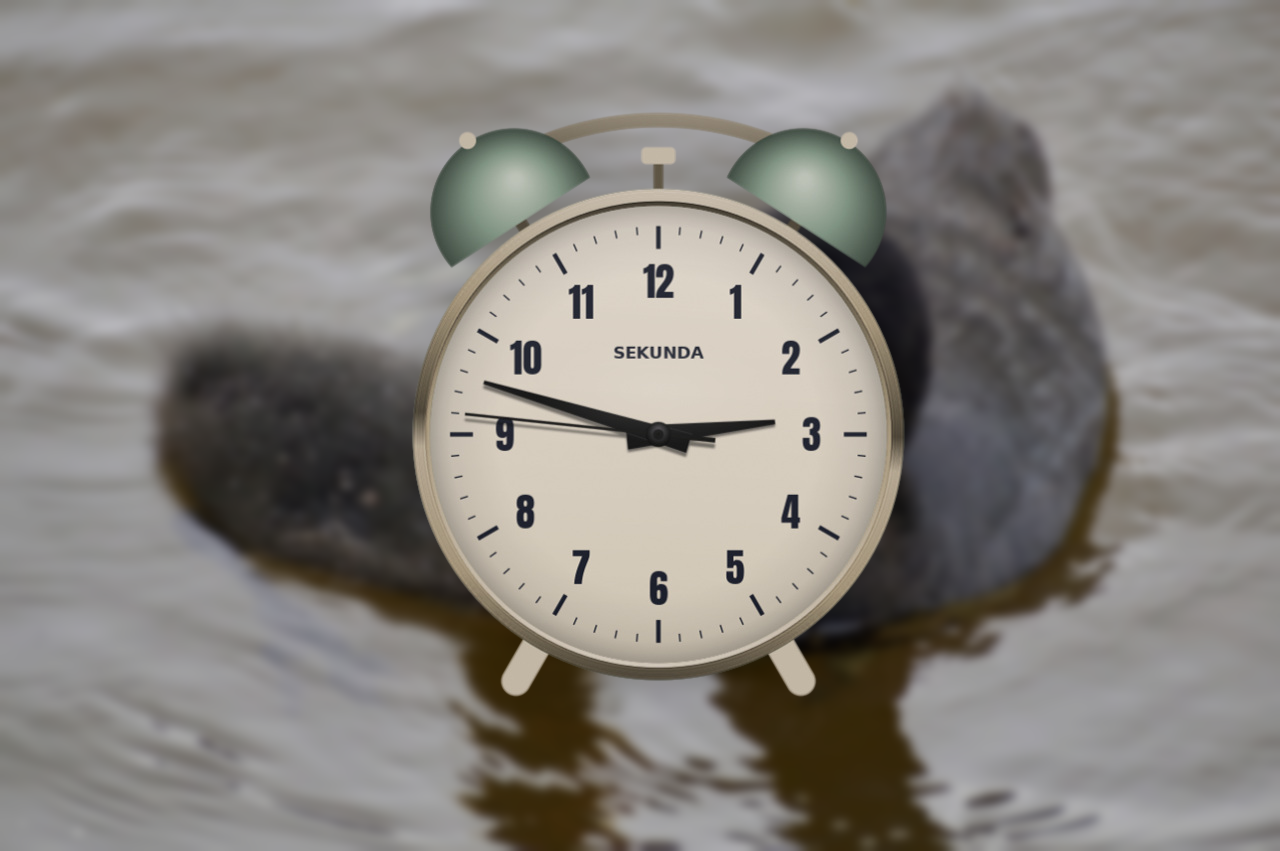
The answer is 2h47m46s
